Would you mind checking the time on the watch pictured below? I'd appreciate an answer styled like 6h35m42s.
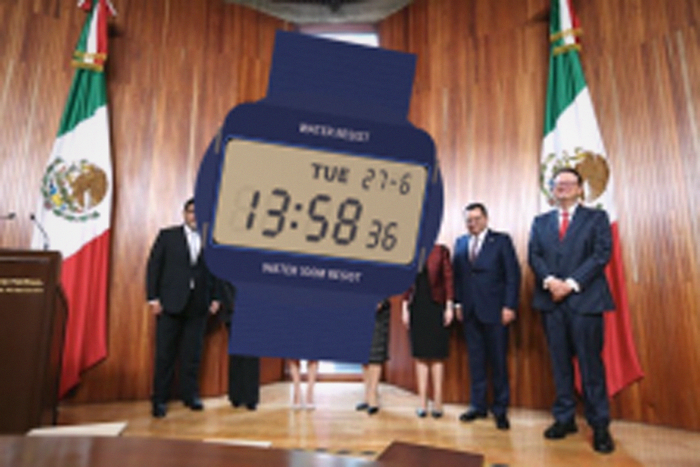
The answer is 13h58m36s
